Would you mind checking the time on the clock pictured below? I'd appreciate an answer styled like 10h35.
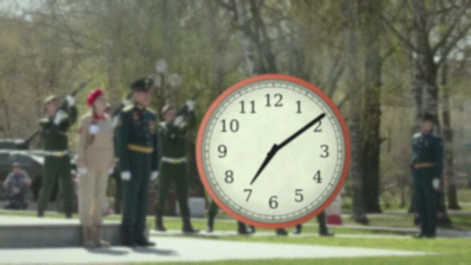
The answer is 7h09
